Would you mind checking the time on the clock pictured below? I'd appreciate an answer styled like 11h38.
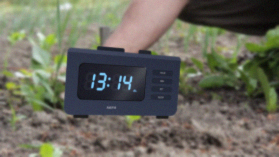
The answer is 13h14
